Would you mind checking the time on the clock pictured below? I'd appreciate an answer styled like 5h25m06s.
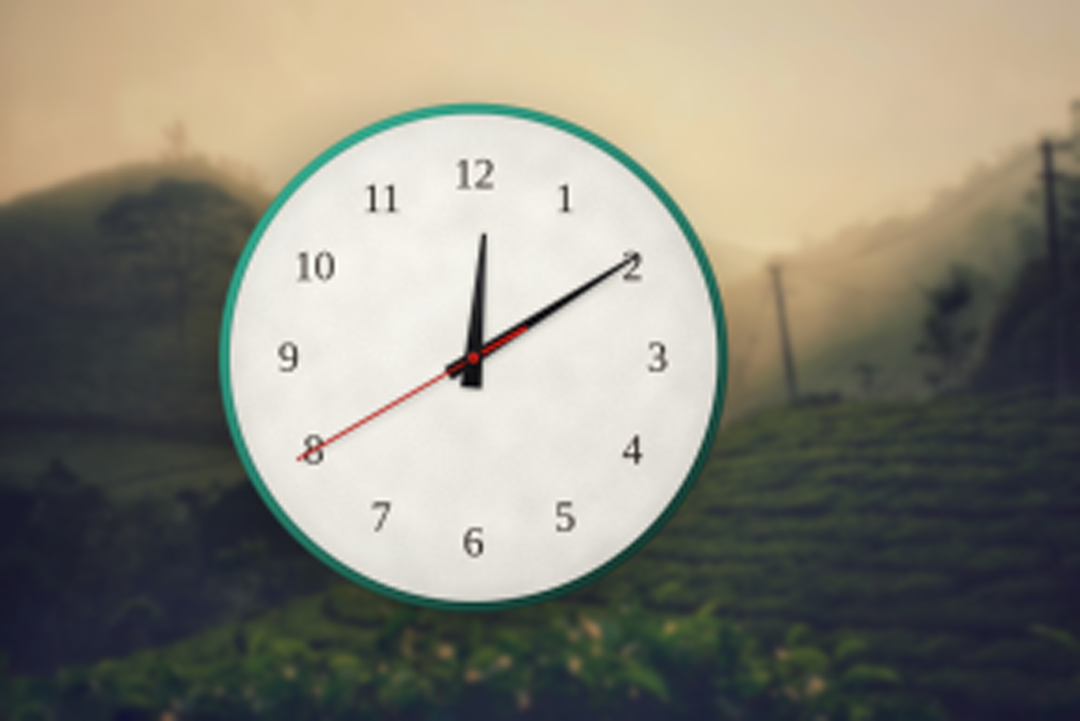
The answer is 12h09m40s
